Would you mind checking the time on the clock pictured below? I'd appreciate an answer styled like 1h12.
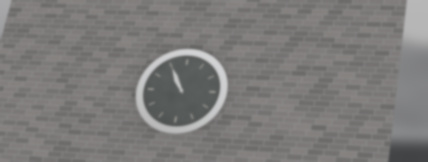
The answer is 10h55
